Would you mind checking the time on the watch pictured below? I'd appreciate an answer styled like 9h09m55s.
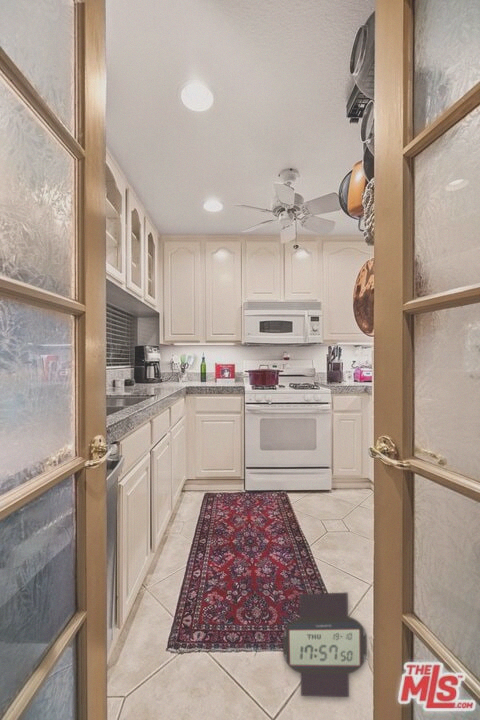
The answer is 17h57m50s
